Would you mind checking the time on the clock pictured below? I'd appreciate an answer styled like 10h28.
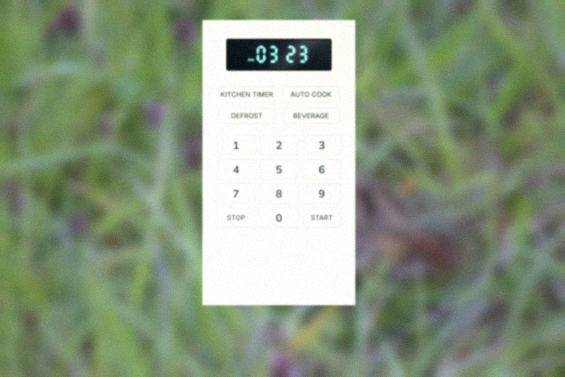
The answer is 3h23
